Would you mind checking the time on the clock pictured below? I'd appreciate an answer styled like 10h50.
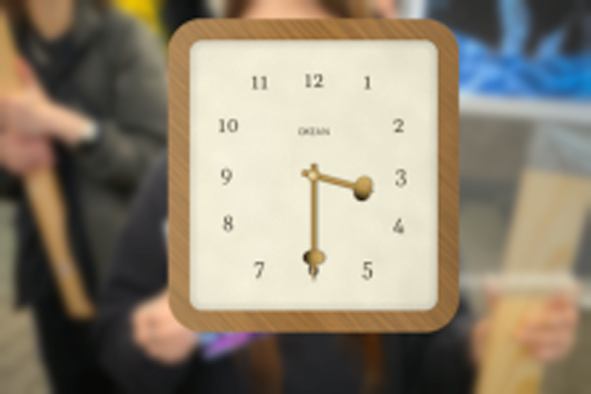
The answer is 3h30
